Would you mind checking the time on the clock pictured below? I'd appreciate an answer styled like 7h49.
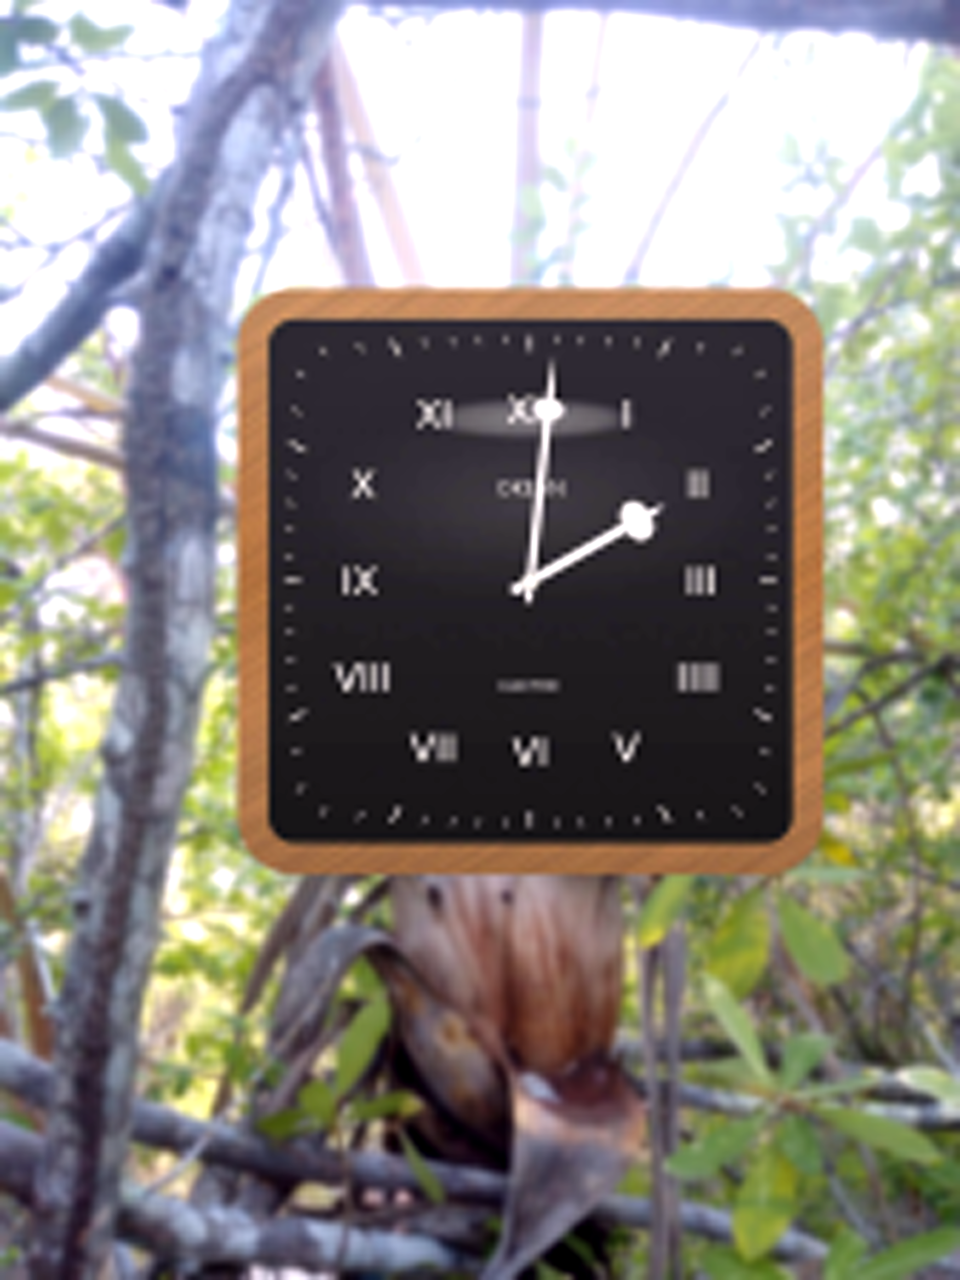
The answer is 2h01
